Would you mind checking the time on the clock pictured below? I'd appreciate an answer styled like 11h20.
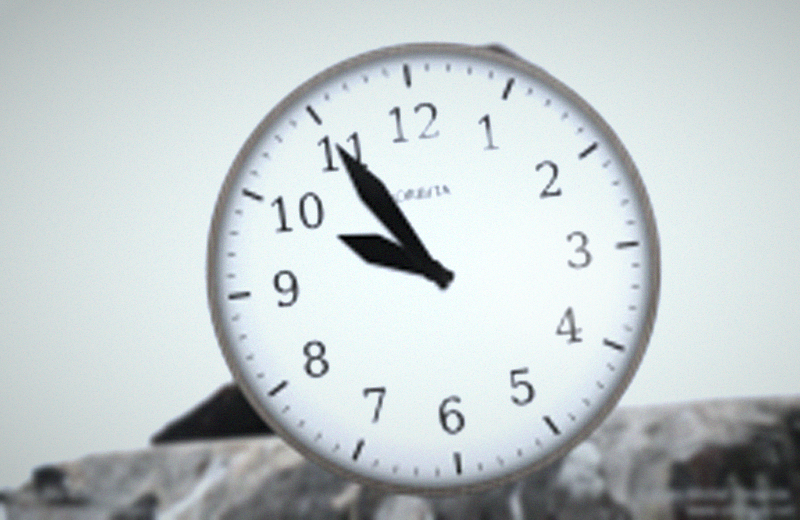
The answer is 9h55
